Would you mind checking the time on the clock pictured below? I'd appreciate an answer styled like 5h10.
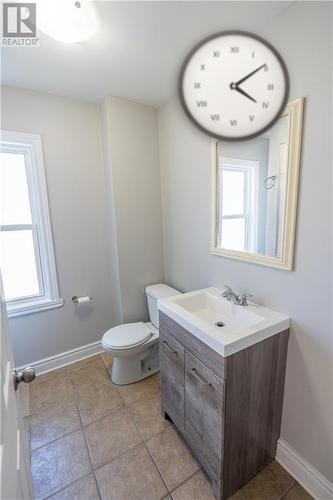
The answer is 4h09
